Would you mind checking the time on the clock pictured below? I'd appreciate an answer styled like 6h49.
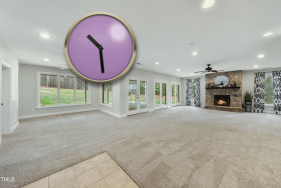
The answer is 10h29
